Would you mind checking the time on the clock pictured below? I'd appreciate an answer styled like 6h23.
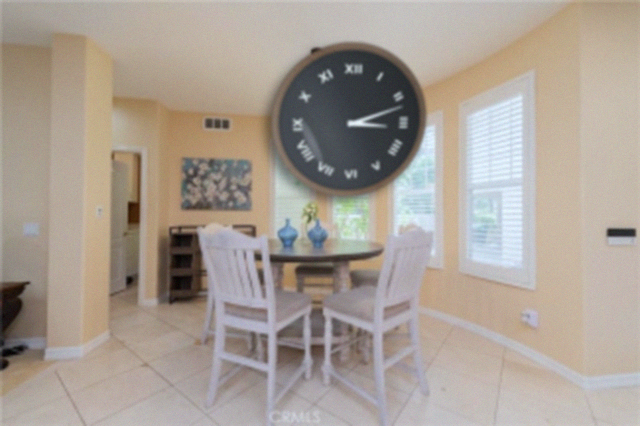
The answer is 3h12
